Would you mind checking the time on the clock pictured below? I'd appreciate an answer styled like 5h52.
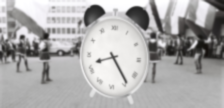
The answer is 8h24
